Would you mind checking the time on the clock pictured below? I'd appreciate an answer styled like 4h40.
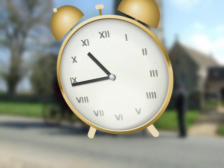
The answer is 10h44
